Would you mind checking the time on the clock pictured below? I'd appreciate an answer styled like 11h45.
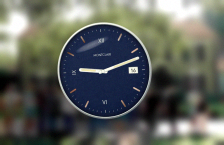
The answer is 9h12
